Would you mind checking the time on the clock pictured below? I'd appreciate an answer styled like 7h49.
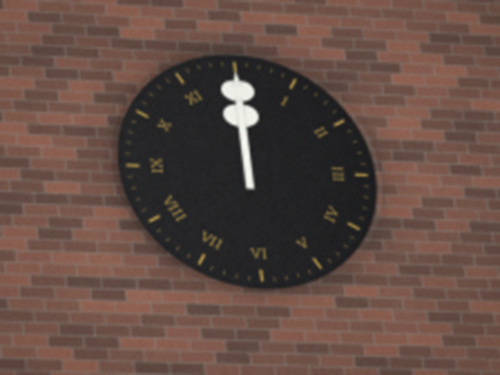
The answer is 12h00
